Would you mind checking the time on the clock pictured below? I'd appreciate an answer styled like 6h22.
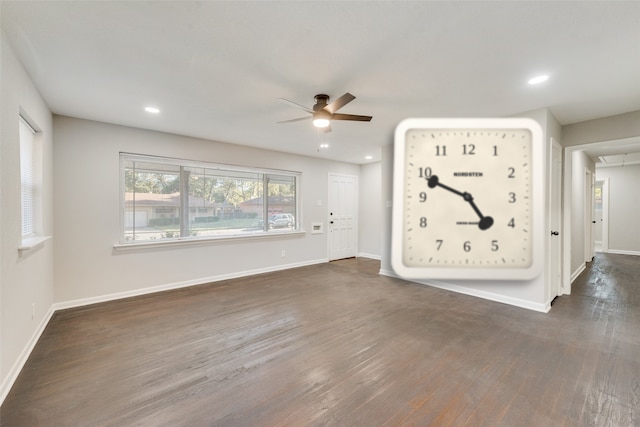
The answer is 4h49
